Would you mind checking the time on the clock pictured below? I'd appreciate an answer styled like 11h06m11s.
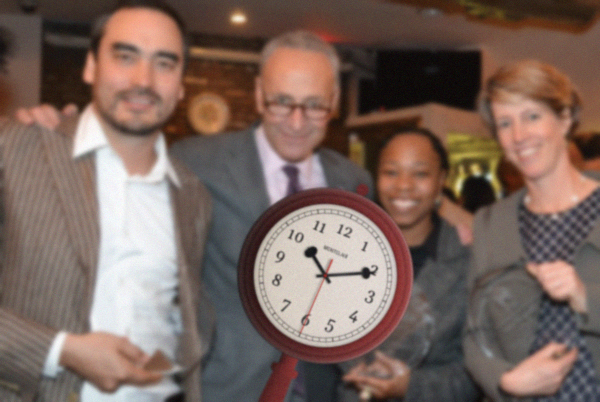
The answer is 10h10m30s
